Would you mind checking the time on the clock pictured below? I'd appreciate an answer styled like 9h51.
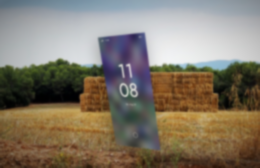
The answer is 11h08
